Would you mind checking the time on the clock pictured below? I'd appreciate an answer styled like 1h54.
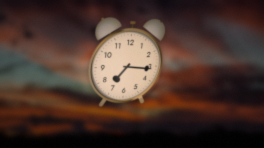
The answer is 7h16
